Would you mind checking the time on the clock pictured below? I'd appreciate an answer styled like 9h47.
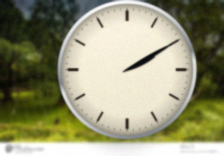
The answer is 2h10
